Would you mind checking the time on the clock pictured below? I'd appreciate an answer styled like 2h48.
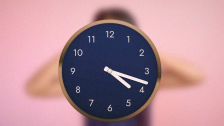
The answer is 4h18
